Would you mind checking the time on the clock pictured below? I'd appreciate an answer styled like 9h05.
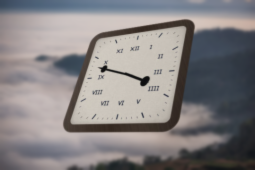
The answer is 3h48
